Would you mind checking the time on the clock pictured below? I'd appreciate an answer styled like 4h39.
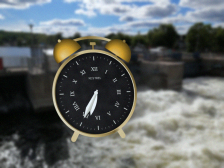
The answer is 6h35
